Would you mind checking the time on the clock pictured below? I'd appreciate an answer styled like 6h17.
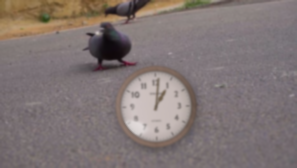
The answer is 1h01
